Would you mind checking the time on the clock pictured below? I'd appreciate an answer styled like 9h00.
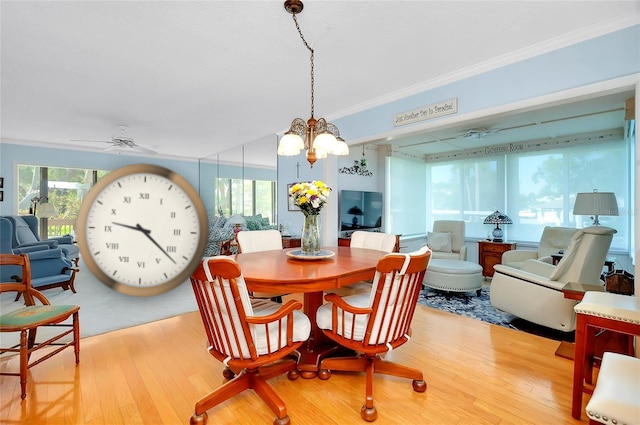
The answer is 9h22
